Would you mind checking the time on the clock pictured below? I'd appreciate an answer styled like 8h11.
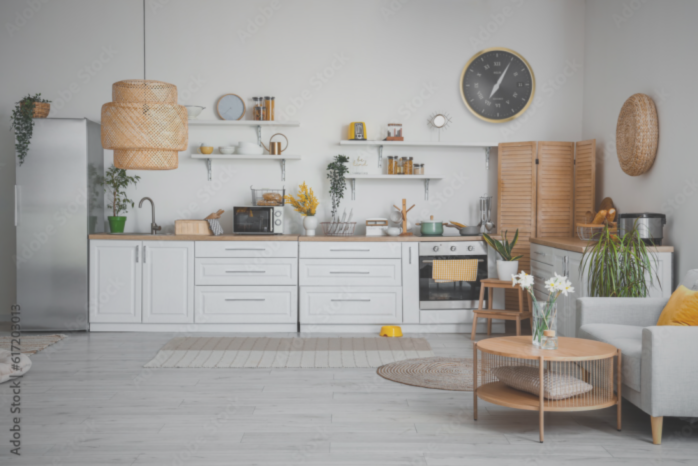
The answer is 7h05
